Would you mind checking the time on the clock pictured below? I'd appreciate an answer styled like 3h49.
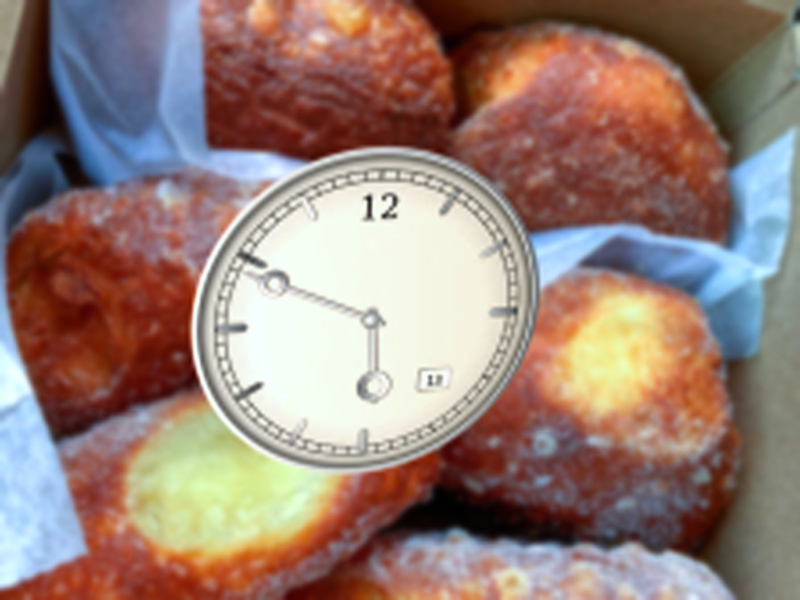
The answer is 5h49
